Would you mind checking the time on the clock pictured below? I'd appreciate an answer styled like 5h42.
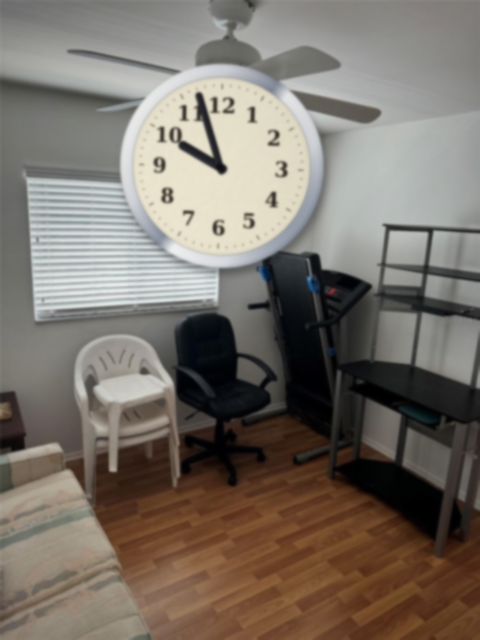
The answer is 9h57
